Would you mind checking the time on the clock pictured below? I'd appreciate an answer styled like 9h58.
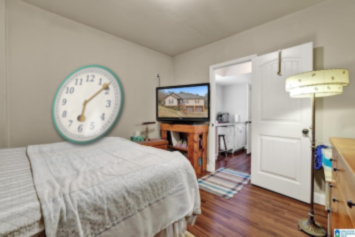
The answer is 6h08
